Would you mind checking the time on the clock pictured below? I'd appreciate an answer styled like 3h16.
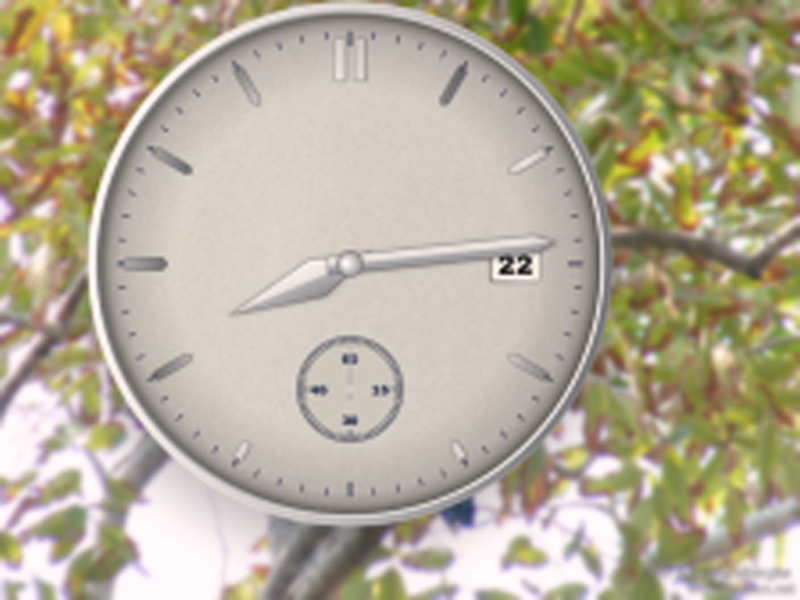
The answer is 8h14
